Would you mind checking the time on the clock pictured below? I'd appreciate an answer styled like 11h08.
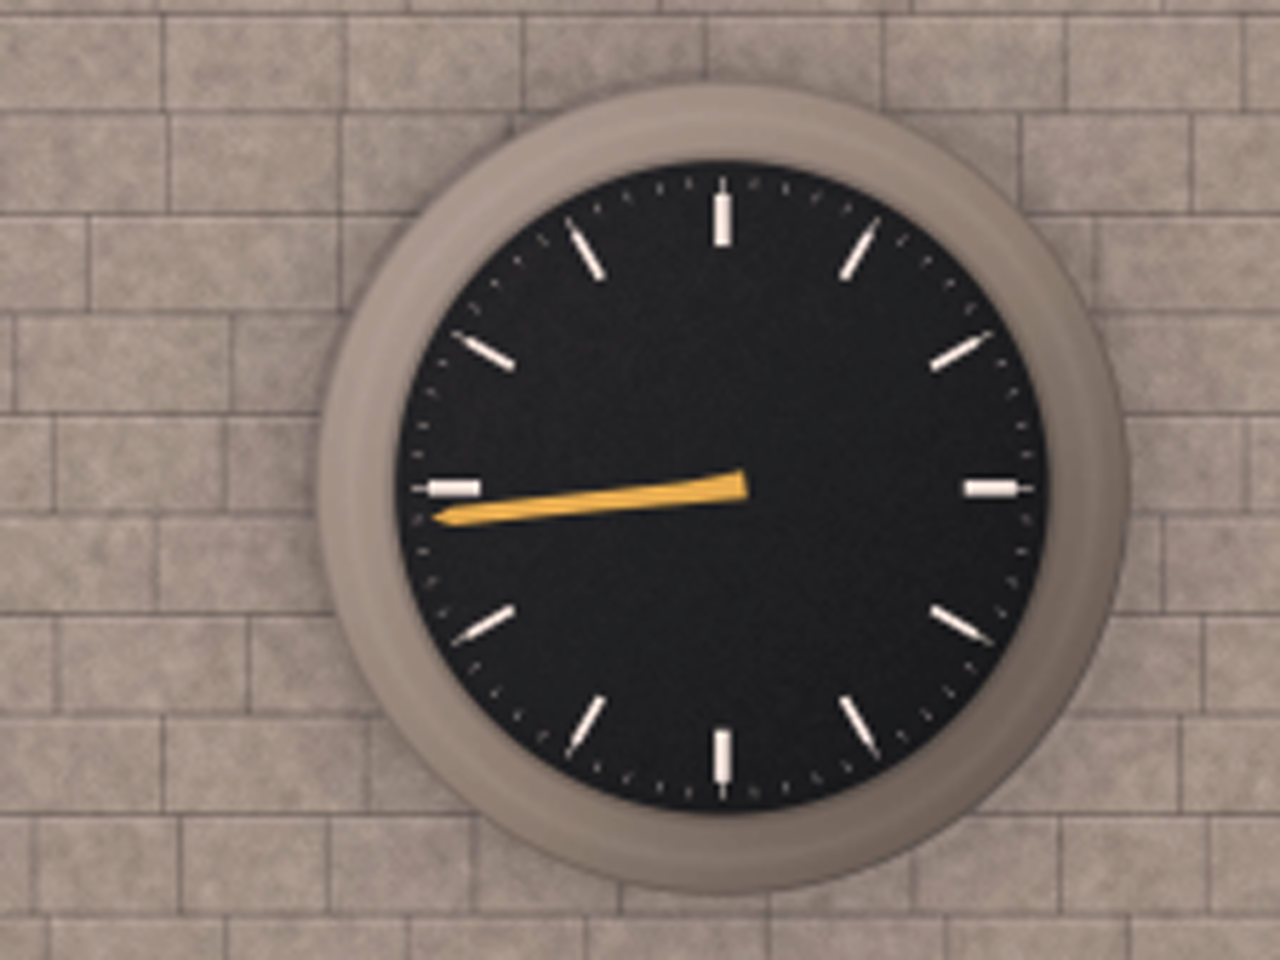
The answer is 8h44
